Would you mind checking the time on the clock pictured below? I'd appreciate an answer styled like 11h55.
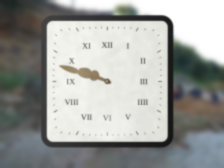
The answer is 9h48
